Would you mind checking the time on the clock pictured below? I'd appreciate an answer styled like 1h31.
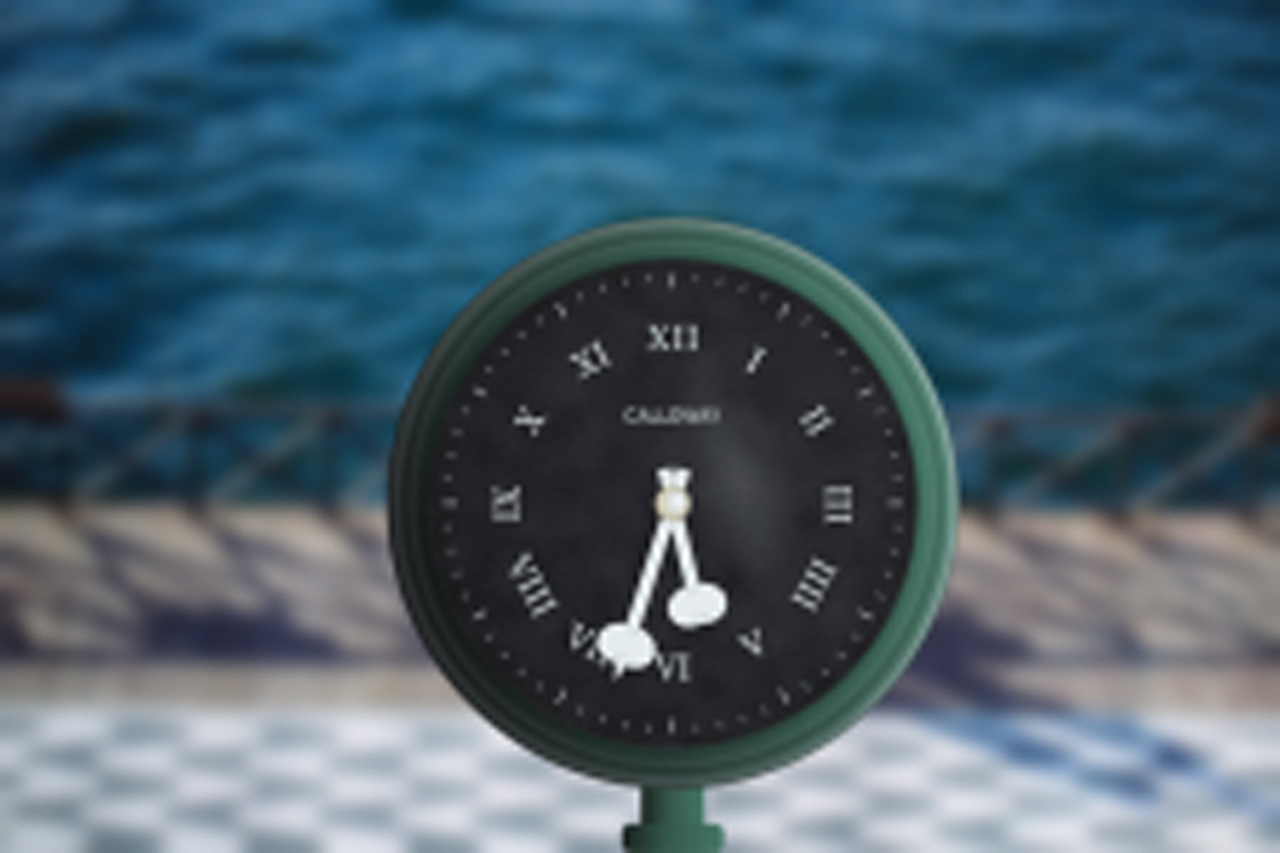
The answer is 5h33
